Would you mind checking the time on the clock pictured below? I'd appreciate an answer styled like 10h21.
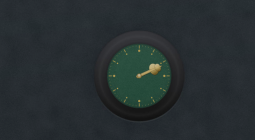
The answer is 2h11
